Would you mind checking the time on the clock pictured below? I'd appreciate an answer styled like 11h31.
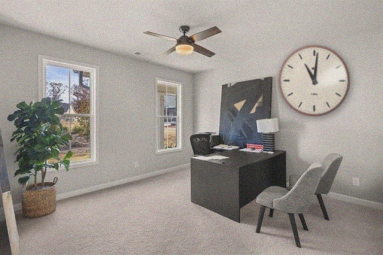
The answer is 11h01
